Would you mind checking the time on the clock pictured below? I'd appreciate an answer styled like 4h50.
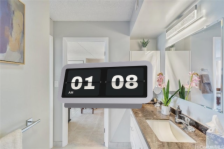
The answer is 1h08
